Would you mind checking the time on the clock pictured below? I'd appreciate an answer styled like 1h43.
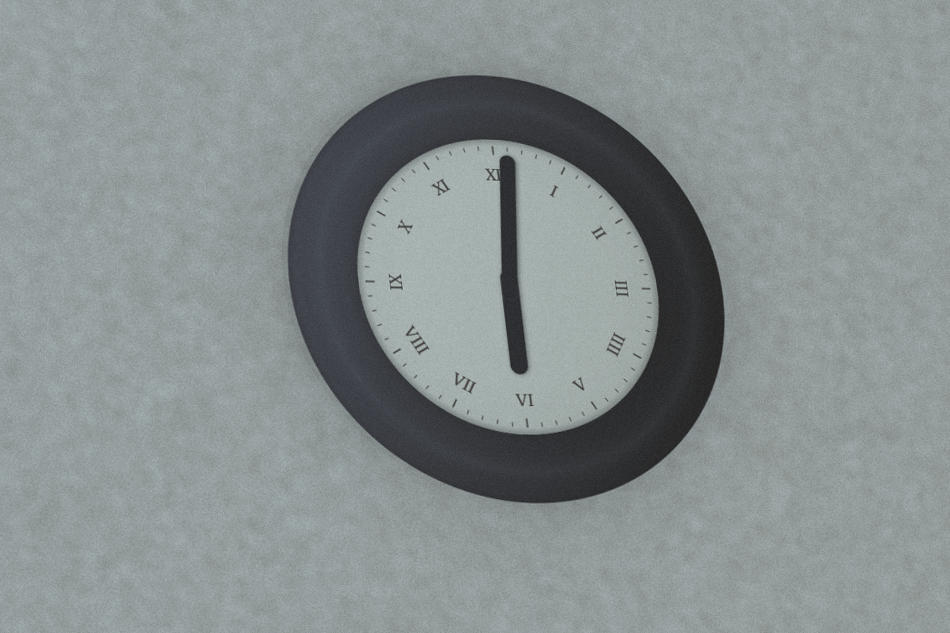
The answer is 6h01
